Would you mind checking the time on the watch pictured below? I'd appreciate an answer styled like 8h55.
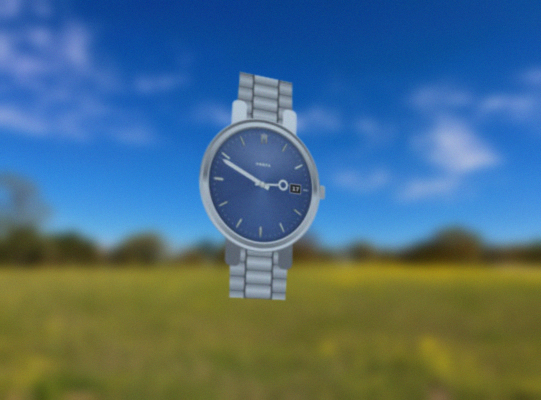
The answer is 2h49
